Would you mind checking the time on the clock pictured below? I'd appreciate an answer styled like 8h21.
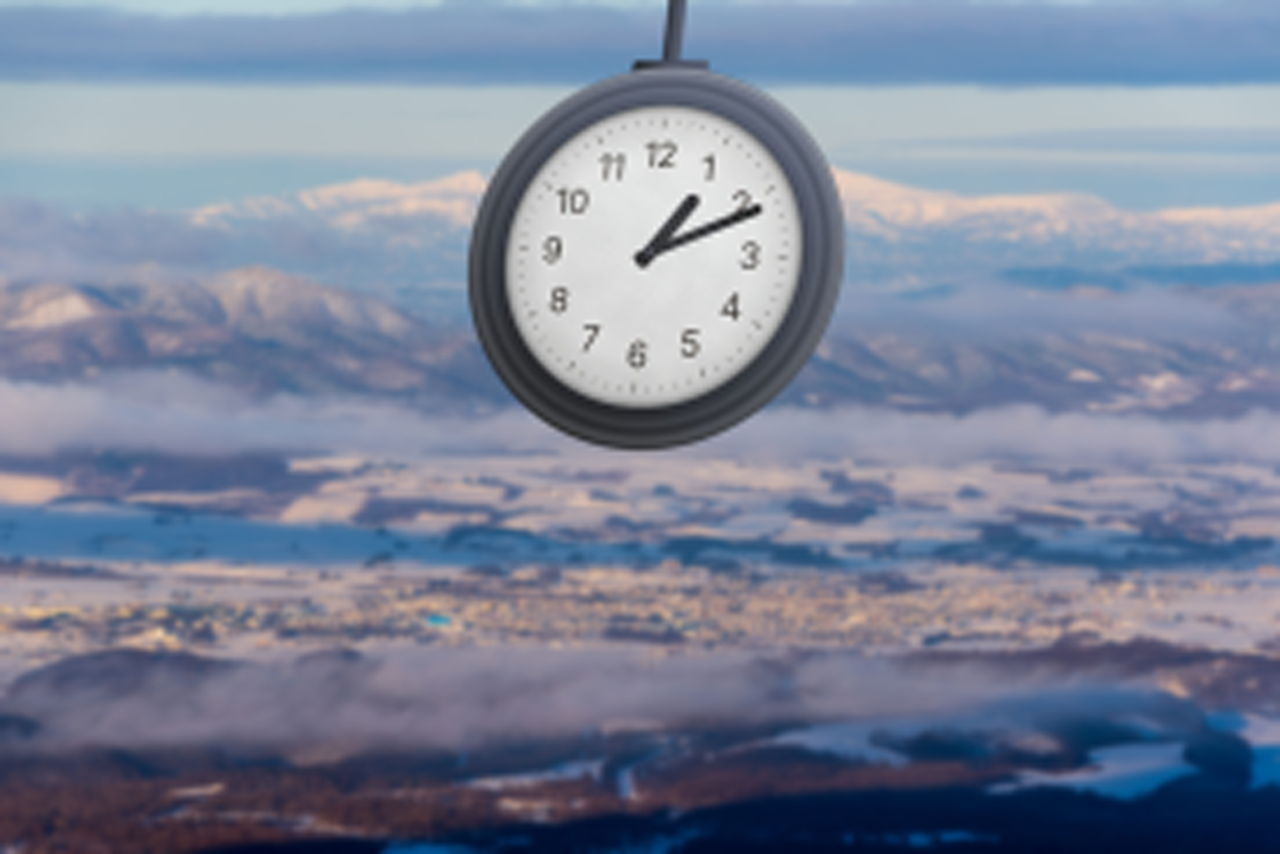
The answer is 1h11
